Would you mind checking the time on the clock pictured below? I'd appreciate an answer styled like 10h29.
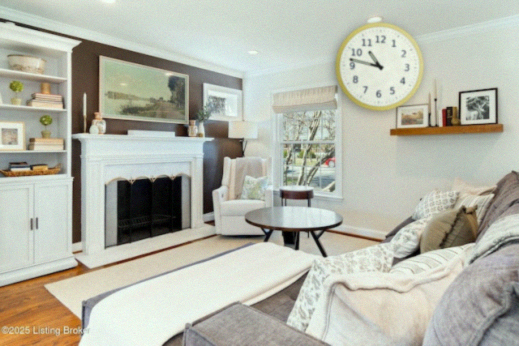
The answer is 10h47
